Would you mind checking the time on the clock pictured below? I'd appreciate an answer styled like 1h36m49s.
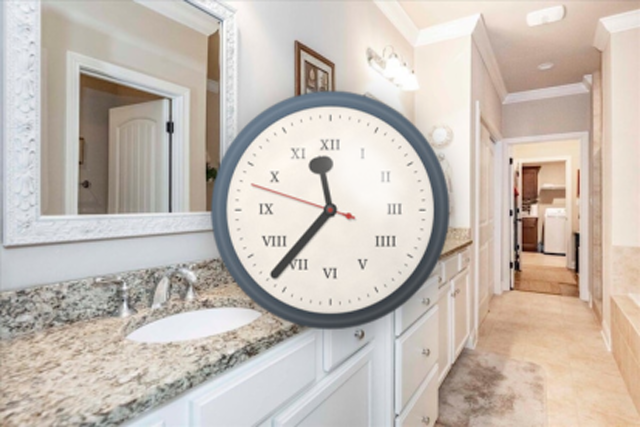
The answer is 11h36m48s
